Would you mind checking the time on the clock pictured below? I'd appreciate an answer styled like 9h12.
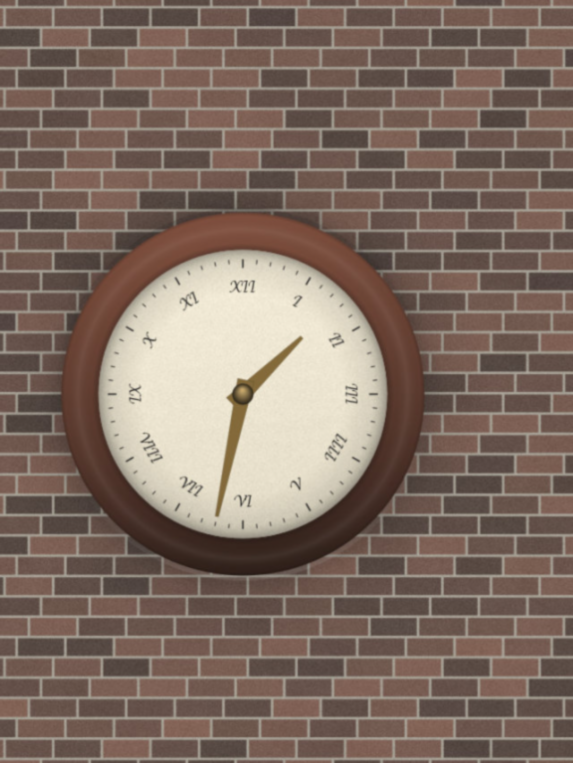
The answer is 1h32
